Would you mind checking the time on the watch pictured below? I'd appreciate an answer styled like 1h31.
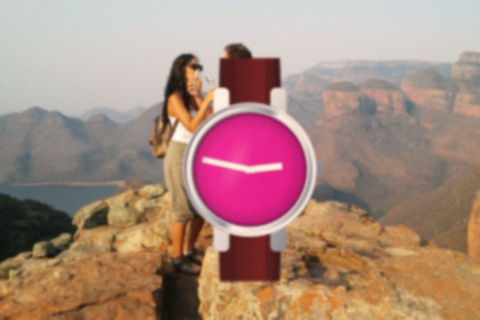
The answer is 2h47
